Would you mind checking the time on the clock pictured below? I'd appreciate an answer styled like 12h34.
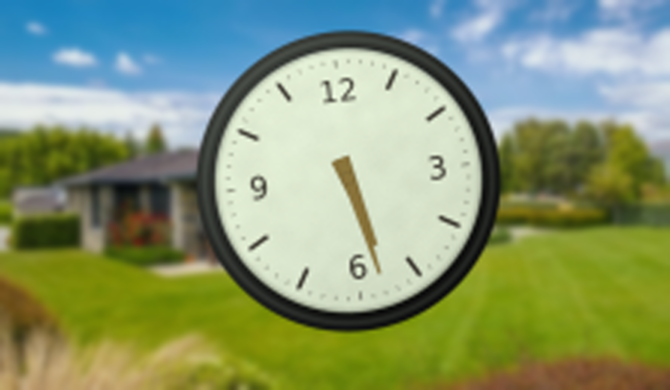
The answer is 5h28
